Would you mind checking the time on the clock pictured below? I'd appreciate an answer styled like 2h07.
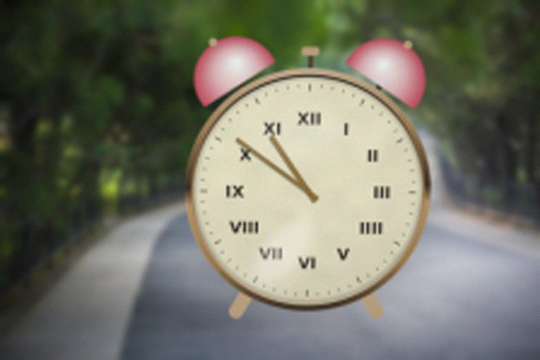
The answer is 10h51
